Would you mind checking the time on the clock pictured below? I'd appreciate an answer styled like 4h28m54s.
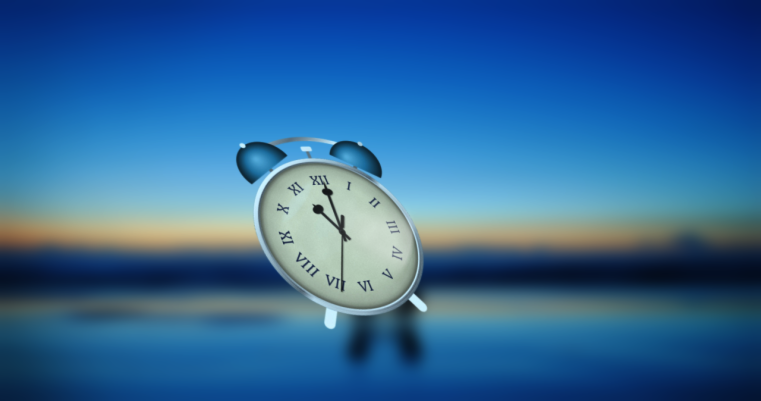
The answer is 11h00m34s
